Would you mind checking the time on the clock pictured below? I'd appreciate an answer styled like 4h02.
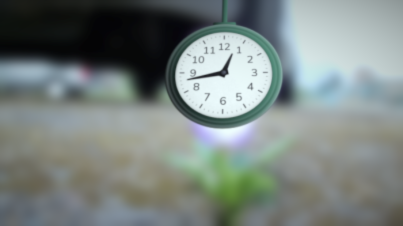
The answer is 12h43
